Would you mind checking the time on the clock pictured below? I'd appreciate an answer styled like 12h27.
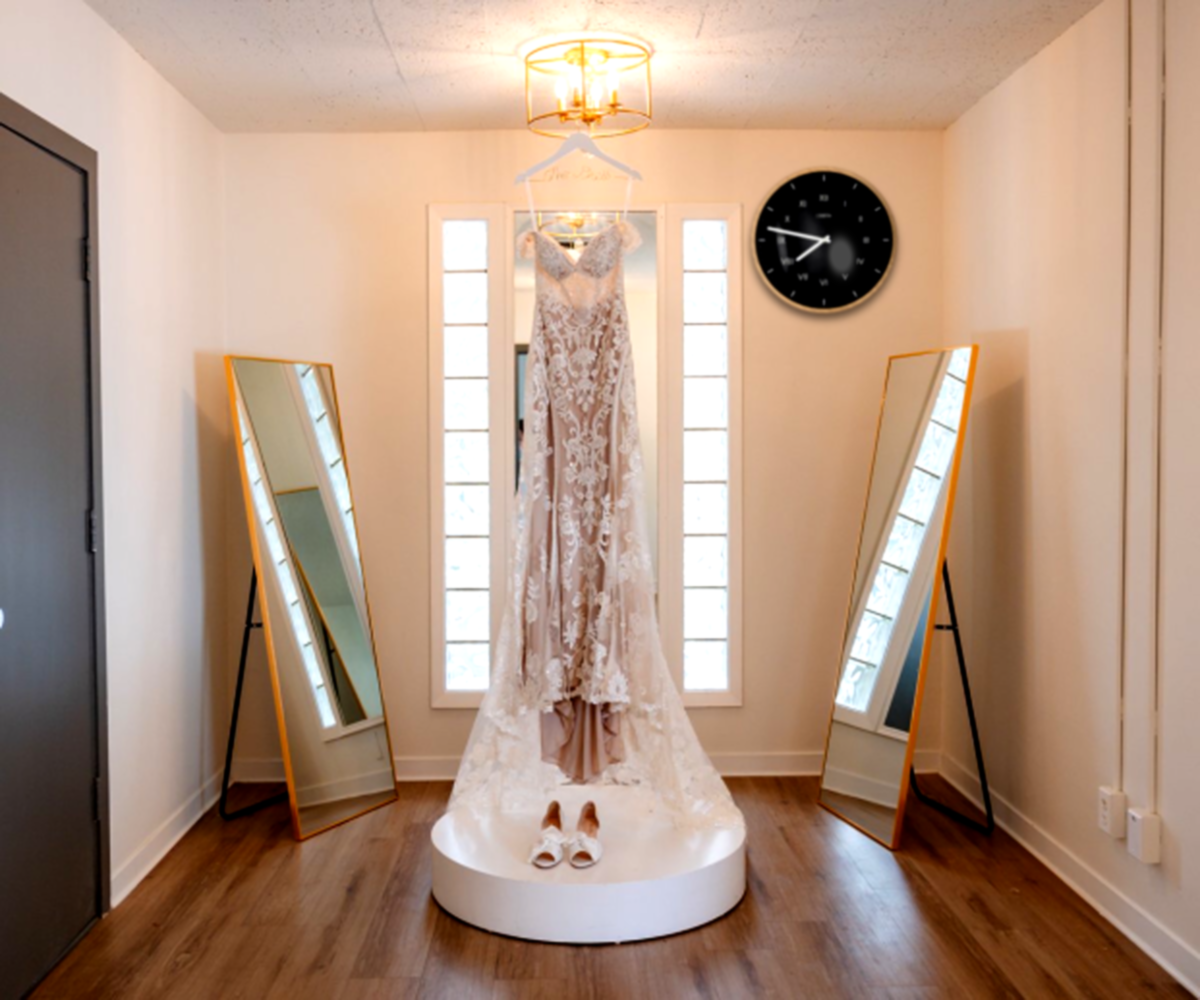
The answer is 7h47
